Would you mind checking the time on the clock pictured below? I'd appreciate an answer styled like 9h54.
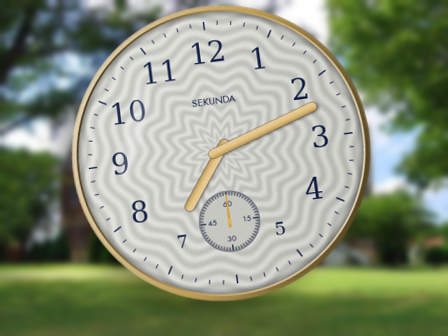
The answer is 7h12
